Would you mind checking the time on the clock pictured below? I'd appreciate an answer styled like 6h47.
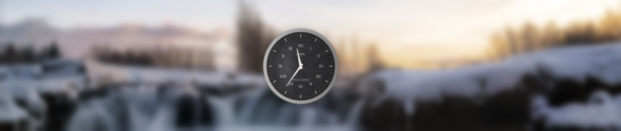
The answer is 11h36
